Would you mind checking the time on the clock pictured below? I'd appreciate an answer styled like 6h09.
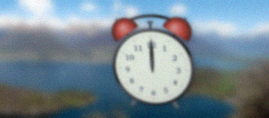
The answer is 12h00
